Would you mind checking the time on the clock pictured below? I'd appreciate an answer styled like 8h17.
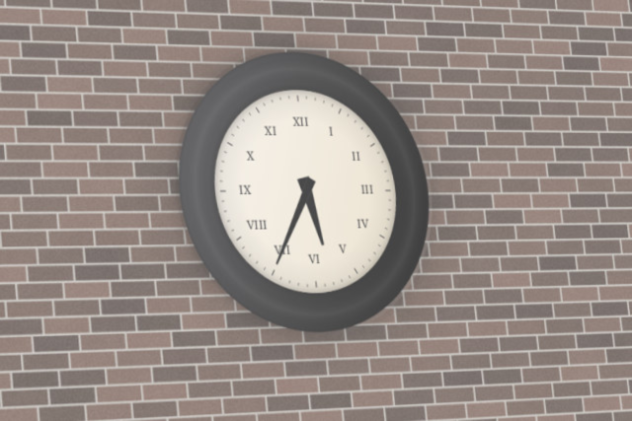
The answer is 5h35
